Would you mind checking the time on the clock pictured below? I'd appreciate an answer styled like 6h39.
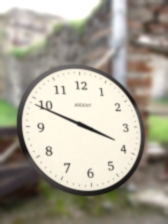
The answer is 3h49
